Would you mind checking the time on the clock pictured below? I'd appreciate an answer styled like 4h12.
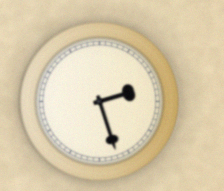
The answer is 2h27
